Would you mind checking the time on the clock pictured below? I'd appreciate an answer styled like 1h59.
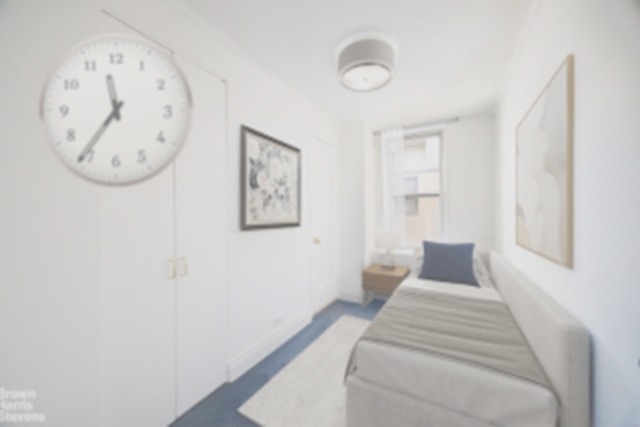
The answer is 11h36
